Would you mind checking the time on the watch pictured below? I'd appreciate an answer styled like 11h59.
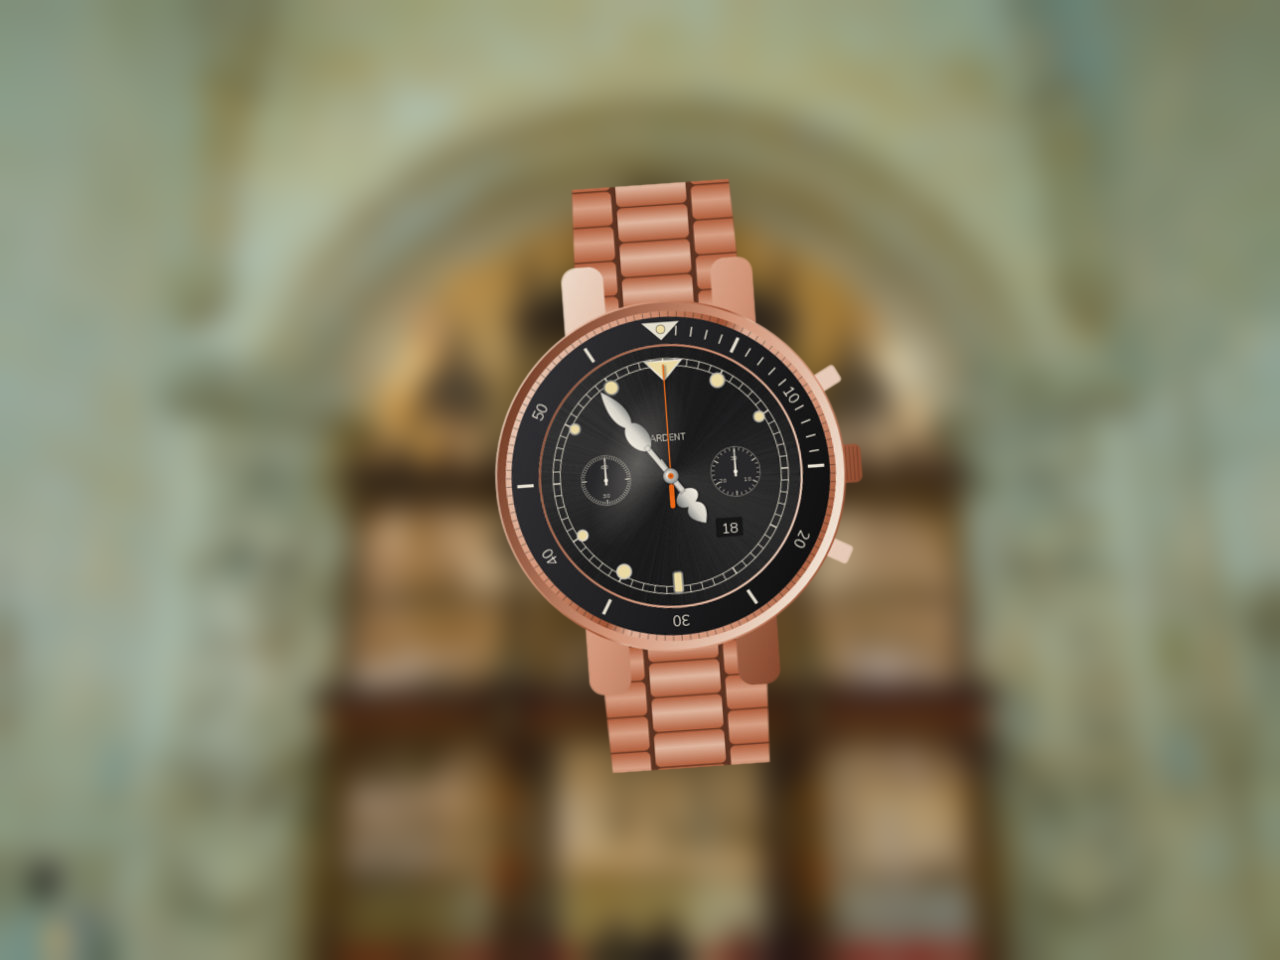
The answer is 4h54
